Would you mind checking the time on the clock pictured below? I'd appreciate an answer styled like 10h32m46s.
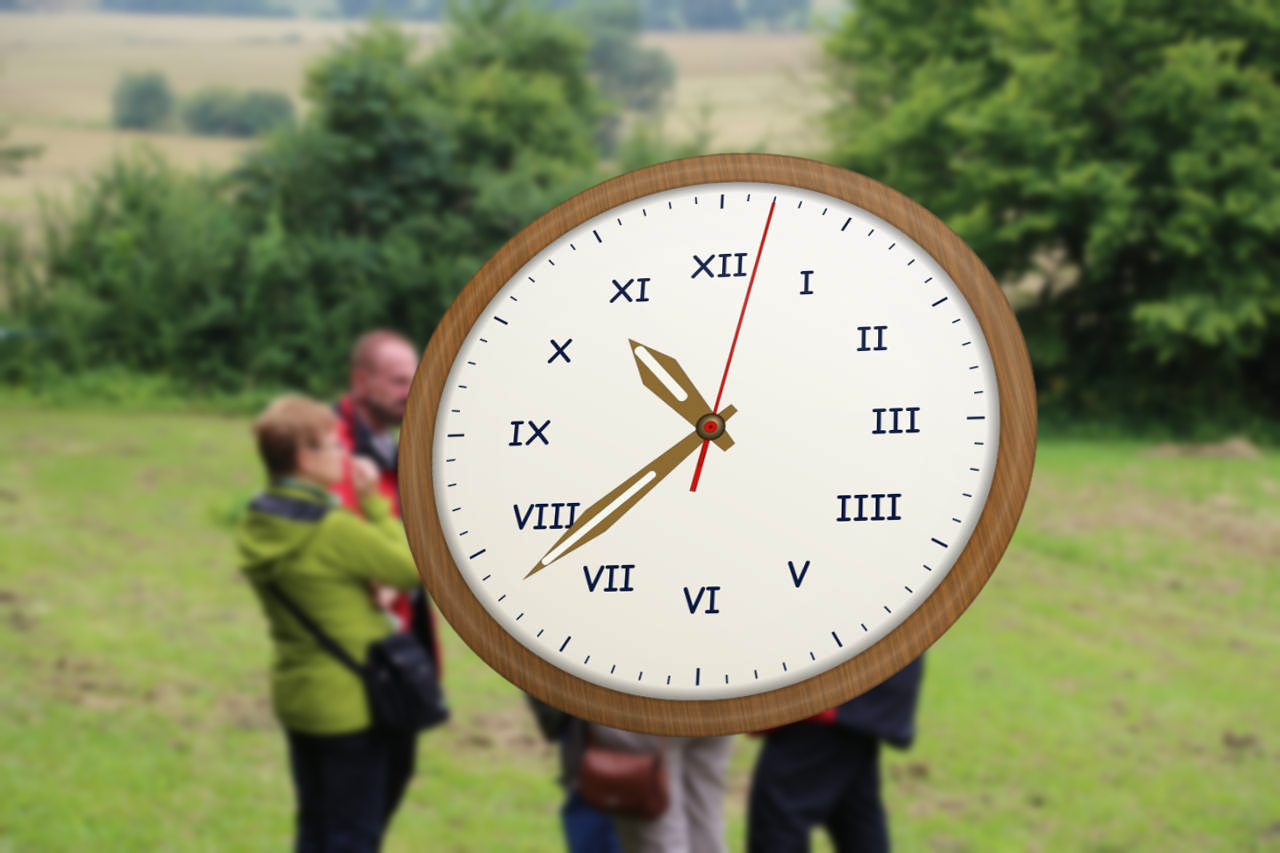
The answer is 10h38m02s
